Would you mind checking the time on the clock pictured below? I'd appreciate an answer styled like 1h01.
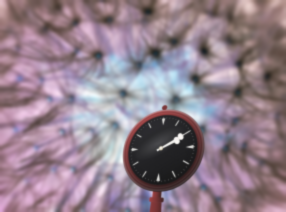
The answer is 2h10
